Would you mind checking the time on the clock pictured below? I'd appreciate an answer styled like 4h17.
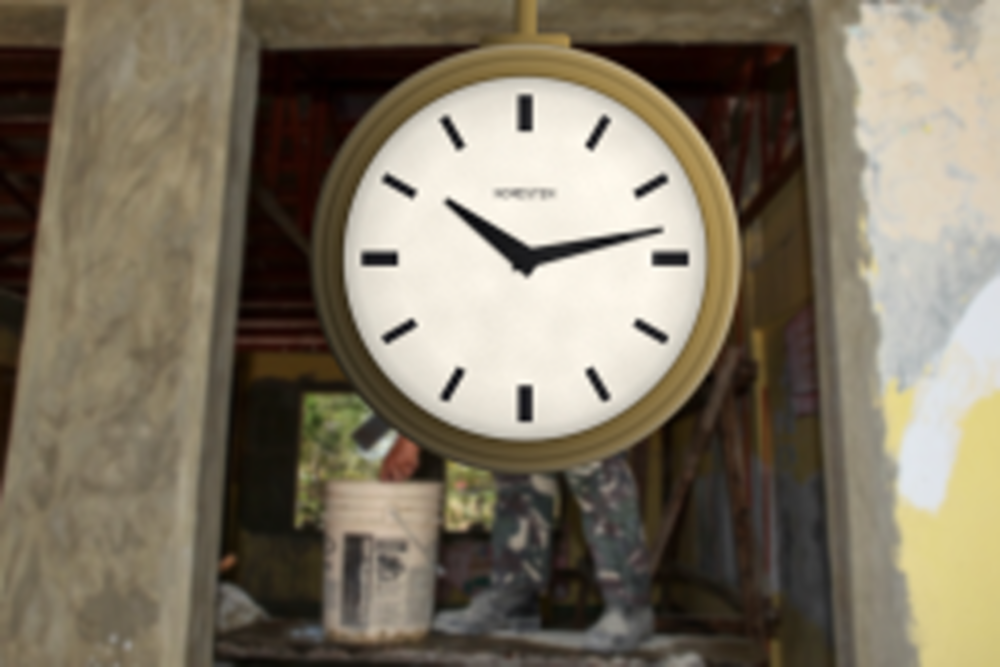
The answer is 10h13
